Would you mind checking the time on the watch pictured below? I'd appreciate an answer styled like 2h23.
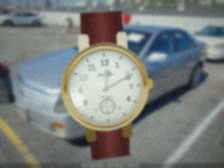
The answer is 12h11
